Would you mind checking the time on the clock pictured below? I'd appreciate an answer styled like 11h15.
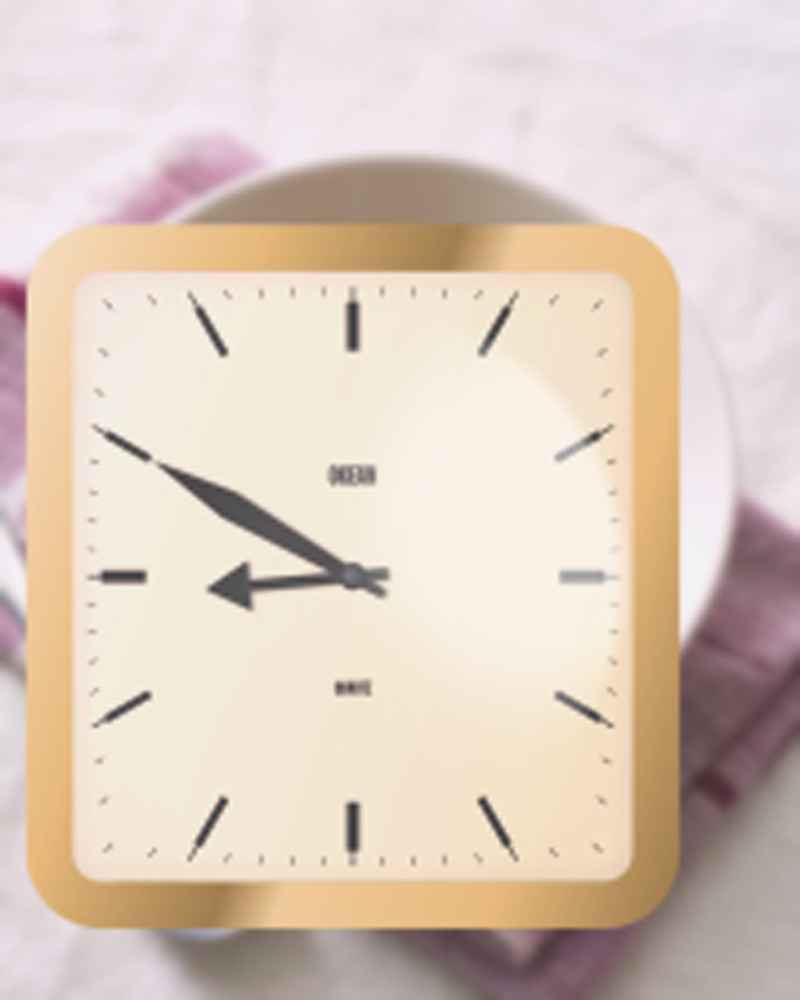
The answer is 8h50
